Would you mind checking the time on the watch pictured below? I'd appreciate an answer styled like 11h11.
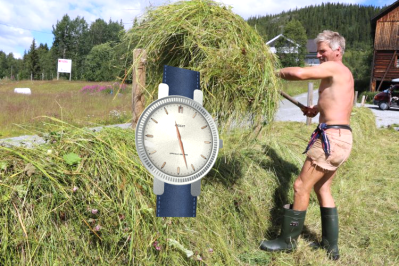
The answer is 11h27
